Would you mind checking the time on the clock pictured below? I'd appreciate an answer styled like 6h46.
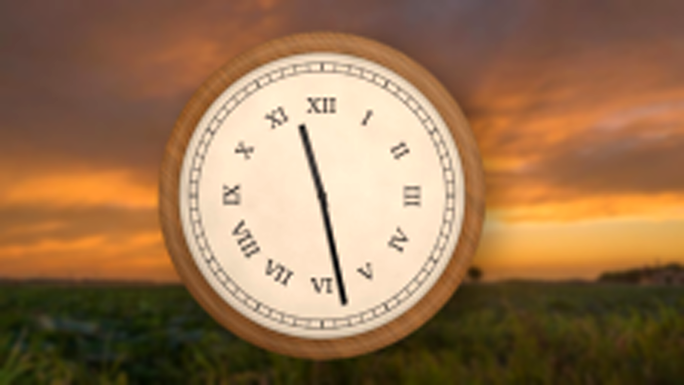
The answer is 11h28
